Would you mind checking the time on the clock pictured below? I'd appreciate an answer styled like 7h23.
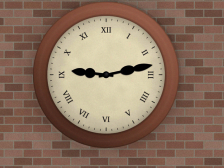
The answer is 9h13
